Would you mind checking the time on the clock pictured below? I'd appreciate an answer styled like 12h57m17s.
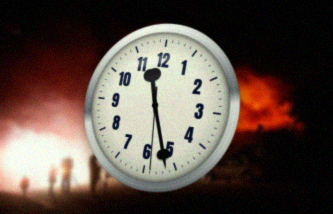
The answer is 11h26m29s
